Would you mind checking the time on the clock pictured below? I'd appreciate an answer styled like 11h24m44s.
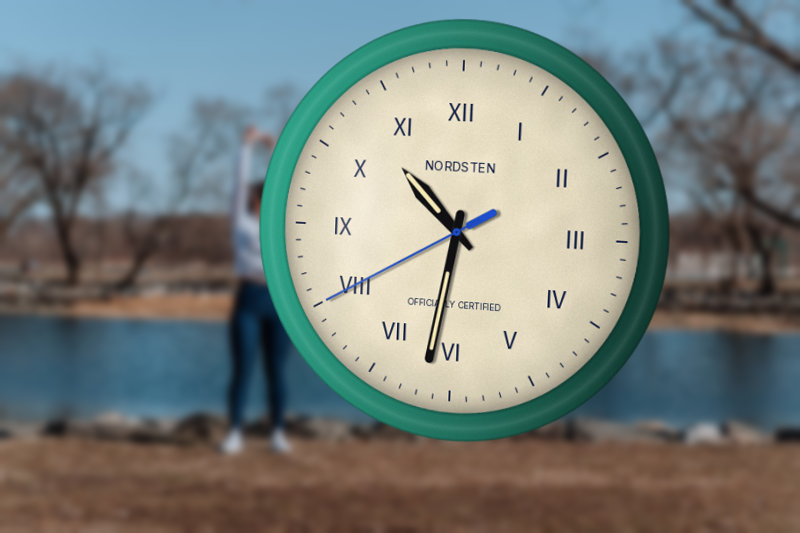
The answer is 10h31m40s
